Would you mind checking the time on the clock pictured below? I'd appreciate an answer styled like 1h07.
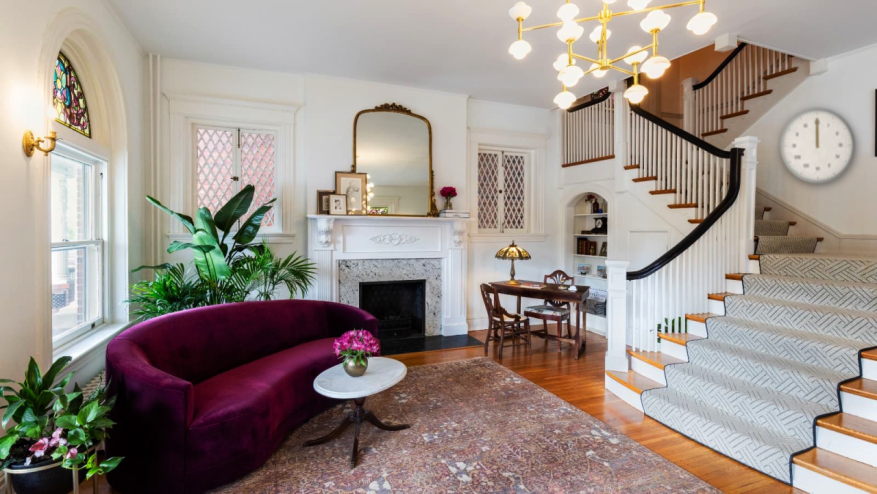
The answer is 12h00
